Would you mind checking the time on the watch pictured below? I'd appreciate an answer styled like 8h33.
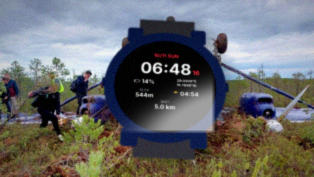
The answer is 6h48
